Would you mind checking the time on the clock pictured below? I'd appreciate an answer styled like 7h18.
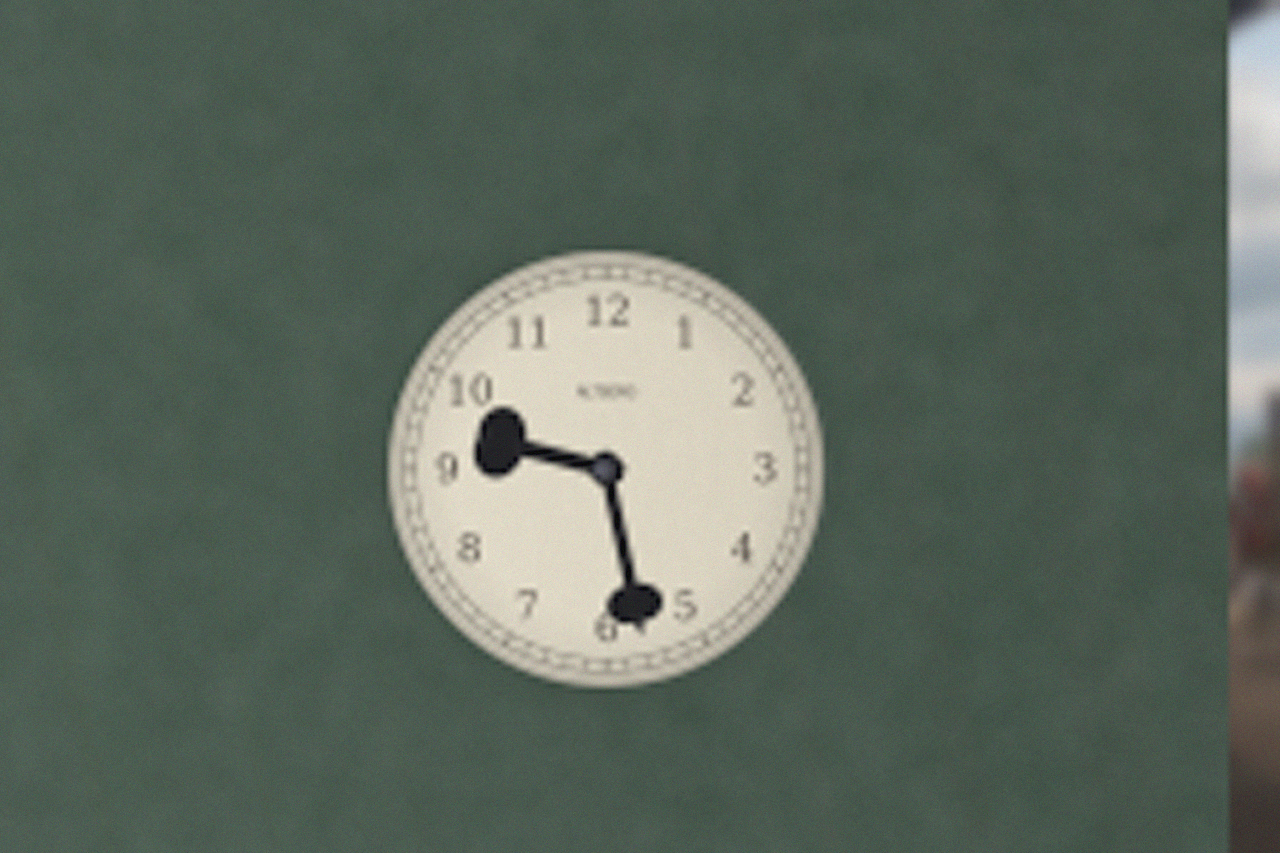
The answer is 9h28
